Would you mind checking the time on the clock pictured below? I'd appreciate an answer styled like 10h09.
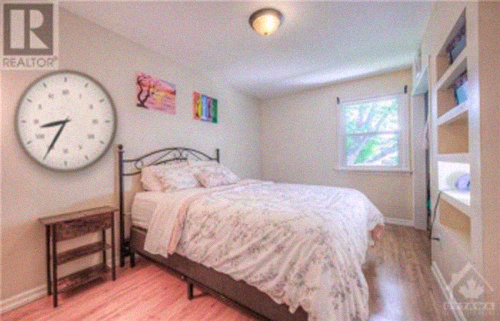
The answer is 8h35
